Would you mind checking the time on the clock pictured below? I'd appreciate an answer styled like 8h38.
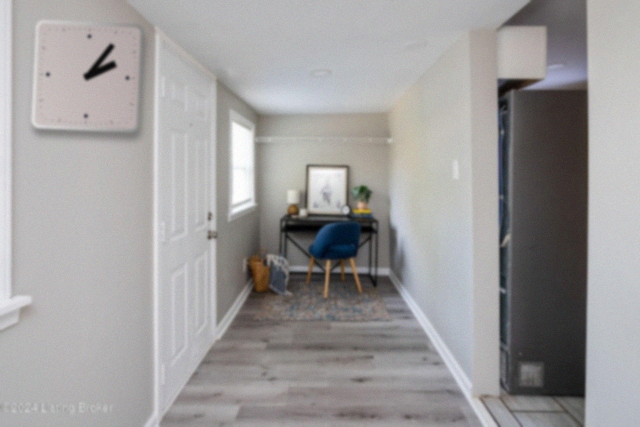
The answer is 2h06
